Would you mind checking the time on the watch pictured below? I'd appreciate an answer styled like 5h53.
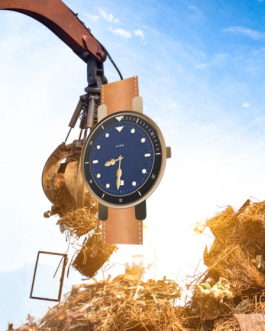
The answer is 8h31
